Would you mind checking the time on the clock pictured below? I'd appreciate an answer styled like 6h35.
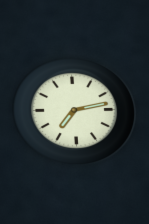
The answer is 7h13
